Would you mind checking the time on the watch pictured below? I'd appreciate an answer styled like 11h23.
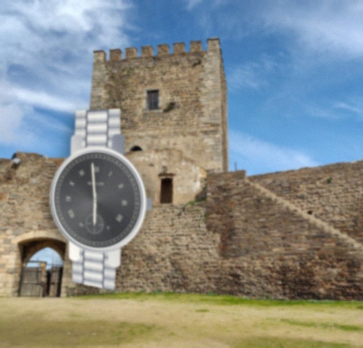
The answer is 5h59
